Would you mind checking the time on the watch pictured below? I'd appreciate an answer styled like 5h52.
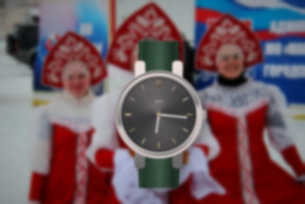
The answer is 6h16
